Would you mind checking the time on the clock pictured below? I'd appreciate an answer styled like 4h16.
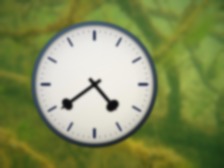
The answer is 4h39
